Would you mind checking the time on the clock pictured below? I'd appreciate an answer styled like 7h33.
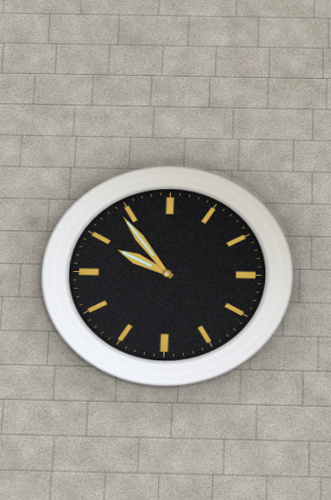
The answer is 9h54
